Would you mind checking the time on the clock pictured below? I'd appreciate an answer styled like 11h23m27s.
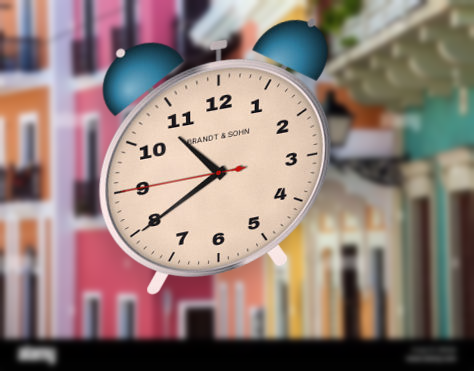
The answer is 10h39m45s
